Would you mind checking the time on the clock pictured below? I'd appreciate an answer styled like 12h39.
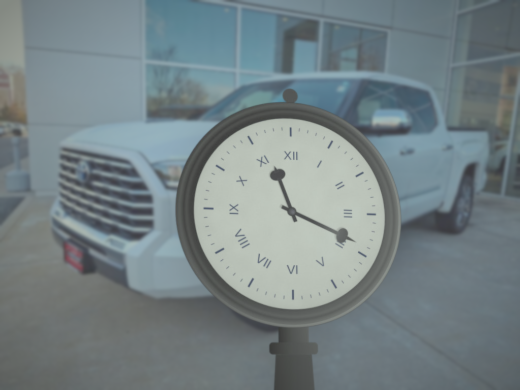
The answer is 11h19
